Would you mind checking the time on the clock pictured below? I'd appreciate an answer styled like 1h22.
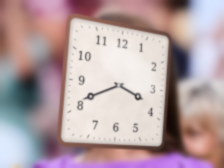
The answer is 3h41
